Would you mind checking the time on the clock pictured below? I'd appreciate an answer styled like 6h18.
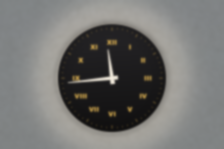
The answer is 11h44
